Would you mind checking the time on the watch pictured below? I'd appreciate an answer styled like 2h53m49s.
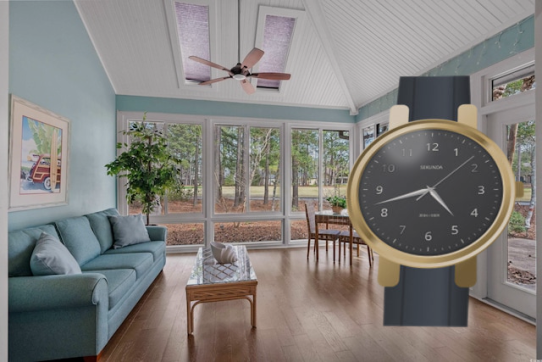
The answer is 4h42m08s
